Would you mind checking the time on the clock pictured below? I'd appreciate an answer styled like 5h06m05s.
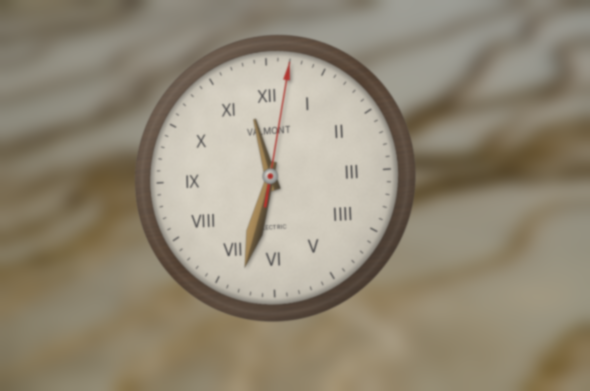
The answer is 11h33m02s
